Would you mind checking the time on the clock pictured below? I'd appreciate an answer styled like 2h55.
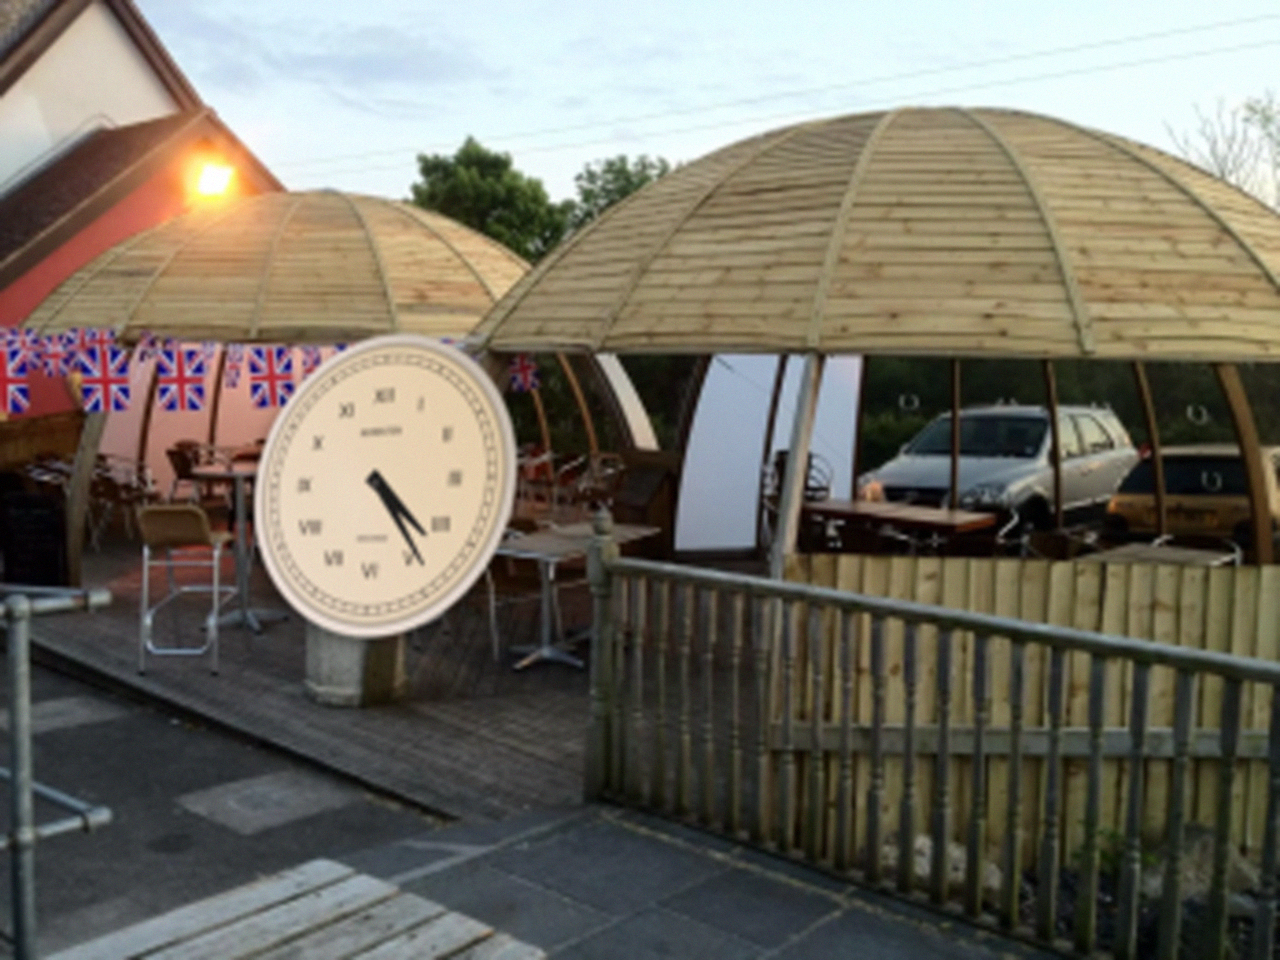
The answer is 4h24
